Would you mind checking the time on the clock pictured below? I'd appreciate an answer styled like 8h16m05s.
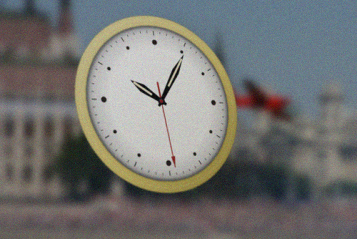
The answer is 10h05m29s
